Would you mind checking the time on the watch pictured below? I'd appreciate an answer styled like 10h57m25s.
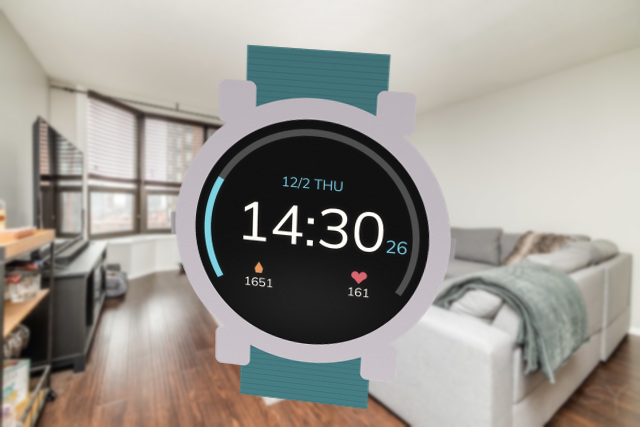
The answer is 14h30m26s
